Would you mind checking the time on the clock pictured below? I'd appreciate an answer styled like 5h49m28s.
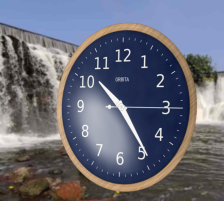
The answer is 10h24m15s
